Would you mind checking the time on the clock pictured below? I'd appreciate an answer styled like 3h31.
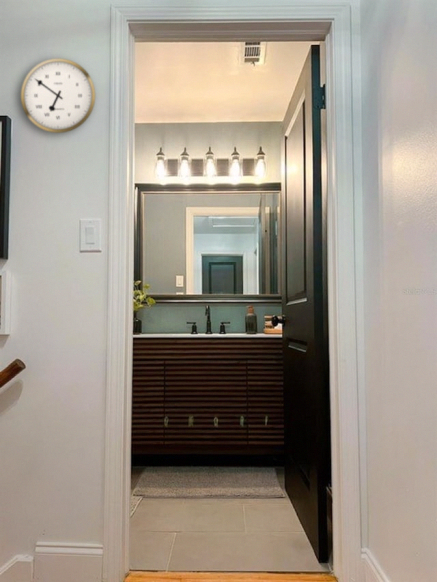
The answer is 6h51
